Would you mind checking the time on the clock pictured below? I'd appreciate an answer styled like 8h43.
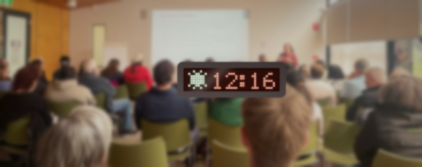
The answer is 12h16
